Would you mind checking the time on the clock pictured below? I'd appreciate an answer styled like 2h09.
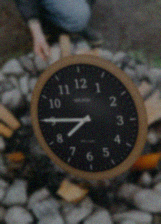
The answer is 7h45
